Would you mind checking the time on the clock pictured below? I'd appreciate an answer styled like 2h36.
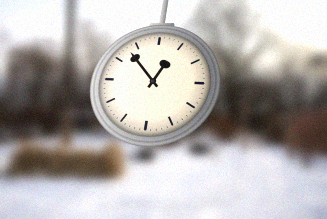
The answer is 12h53
